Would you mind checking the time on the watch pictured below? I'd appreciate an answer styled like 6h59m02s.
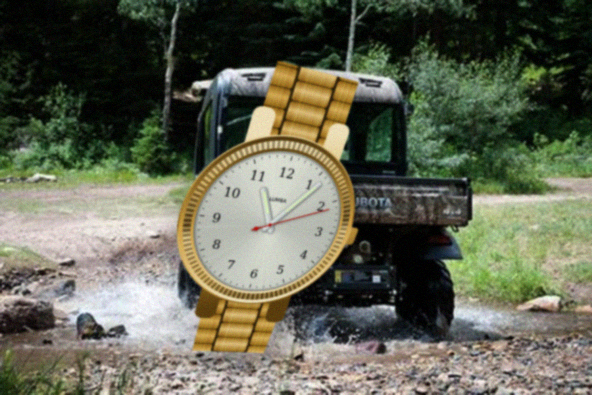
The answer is 11h06m11s
